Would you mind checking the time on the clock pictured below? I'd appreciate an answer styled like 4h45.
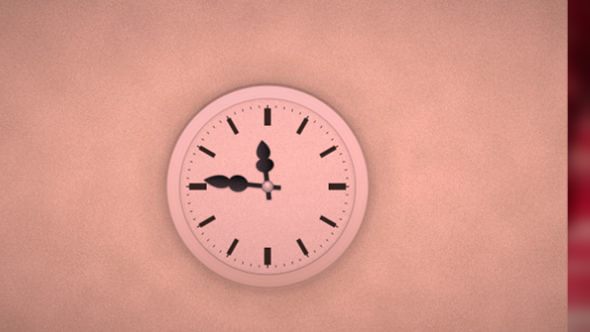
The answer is 11h46
